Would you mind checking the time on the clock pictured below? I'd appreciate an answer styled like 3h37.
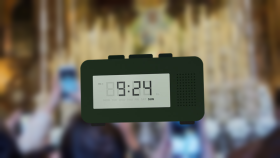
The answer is 9h24
